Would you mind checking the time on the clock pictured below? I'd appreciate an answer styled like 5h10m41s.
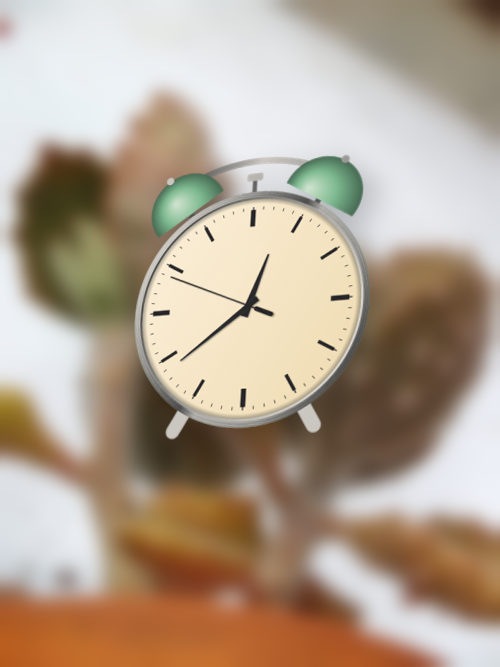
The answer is 12h38m49s
